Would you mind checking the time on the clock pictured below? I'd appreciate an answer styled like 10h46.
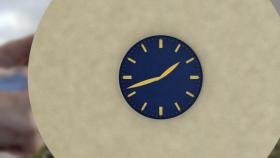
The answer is 1h42
